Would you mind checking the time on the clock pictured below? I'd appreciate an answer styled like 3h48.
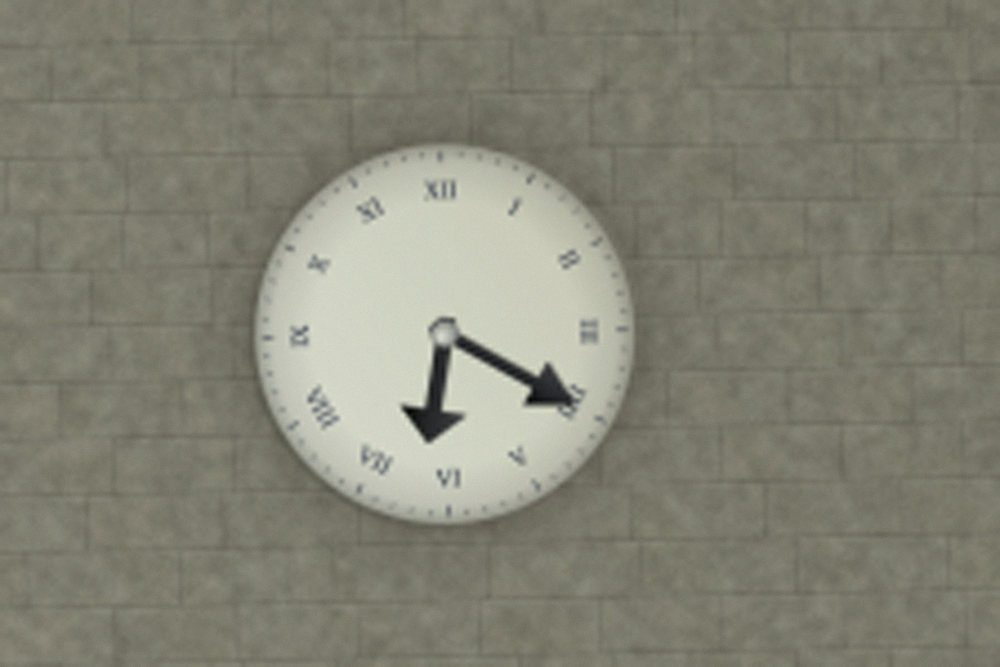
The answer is 6h20
